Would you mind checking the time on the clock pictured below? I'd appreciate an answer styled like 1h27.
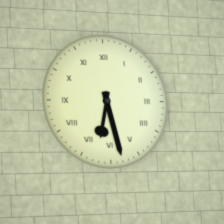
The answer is 6h28
